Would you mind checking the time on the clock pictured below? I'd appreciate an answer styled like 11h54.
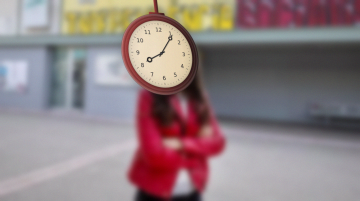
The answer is 8h06
